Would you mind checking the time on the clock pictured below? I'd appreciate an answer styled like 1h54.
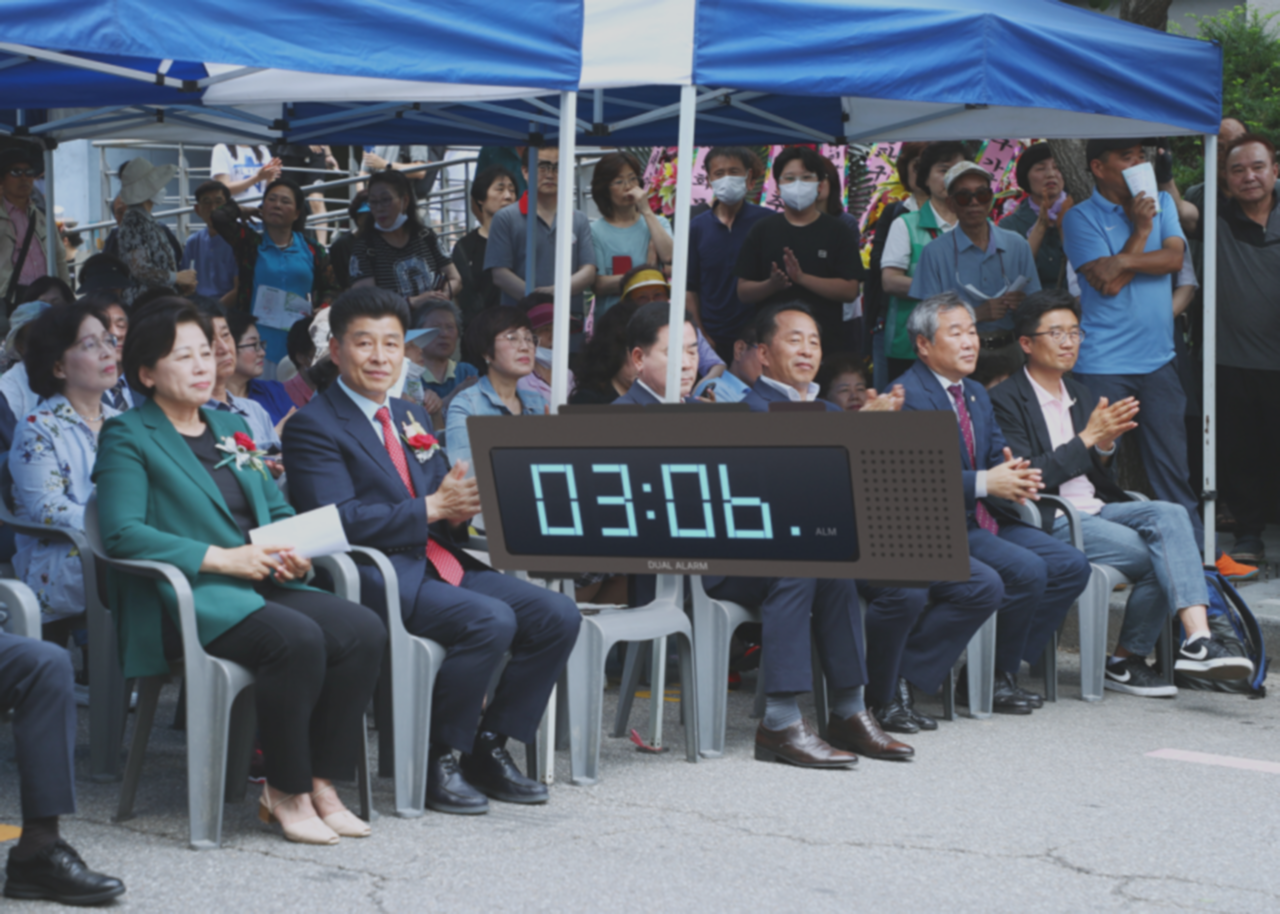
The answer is 3h06
